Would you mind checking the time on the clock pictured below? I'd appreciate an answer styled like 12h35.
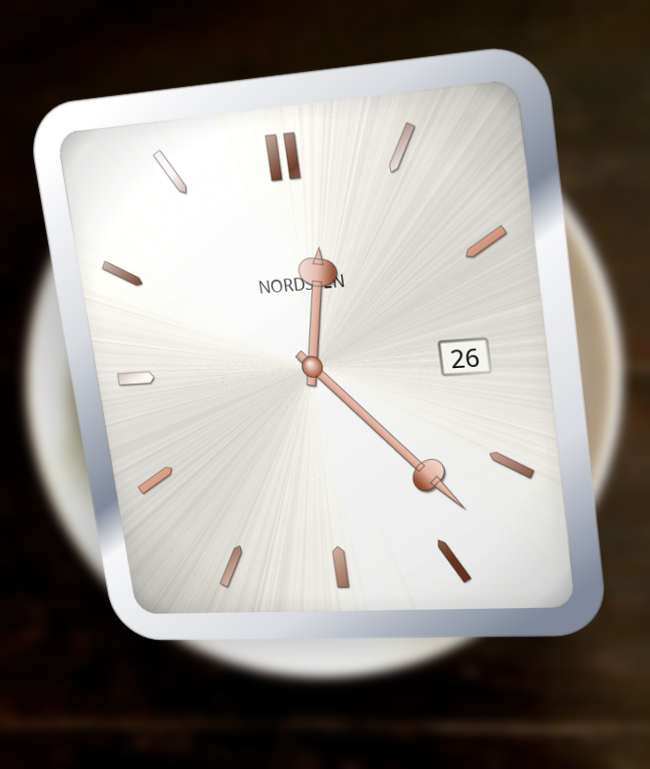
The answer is 12h23
